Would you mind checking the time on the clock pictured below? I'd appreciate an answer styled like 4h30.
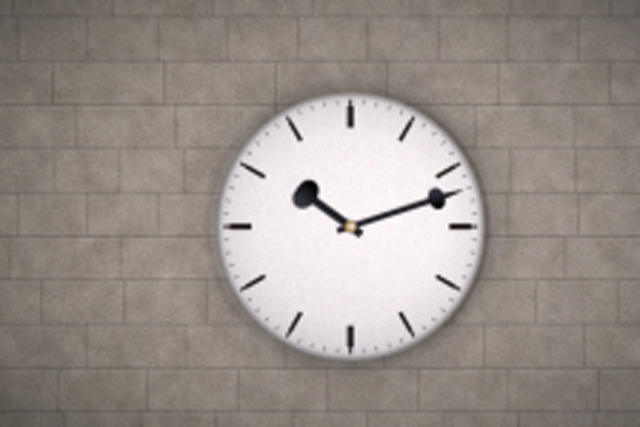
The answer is 10h12
